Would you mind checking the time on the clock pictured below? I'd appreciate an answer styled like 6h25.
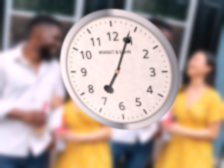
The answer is 7h04
